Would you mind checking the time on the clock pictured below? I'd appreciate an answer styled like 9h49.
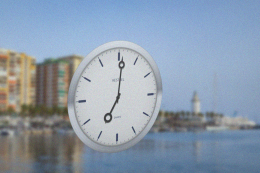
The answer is 7h01
